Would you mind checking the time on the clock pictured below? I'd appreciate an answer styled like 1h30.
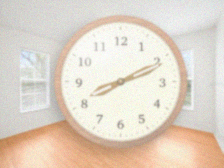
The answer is 8h11
